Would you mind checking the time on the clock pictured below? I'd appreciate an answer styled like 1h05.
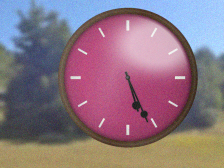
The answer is 5h26
